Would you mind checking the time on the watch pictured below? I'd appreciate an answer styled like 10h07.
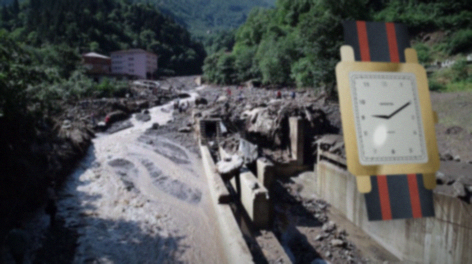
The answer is 9h10
